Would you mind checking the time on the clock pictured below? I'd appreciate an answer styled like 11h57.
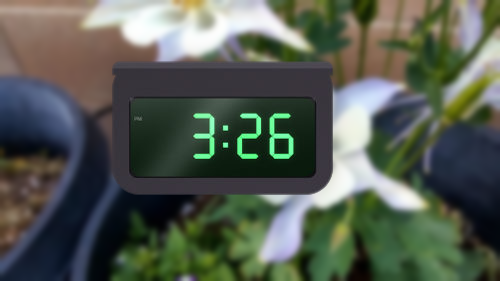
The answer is 3h26
